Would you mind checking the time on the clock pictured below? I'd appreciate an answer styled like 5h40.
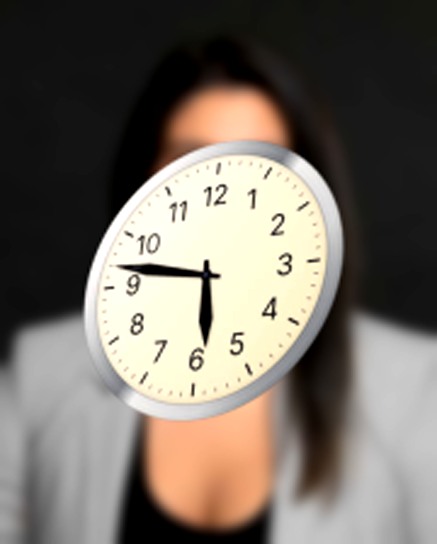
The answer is 5h47
